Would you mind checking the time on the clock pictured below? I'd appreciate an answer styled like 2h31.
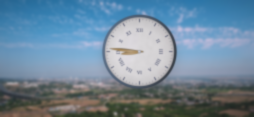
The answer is 8h46
